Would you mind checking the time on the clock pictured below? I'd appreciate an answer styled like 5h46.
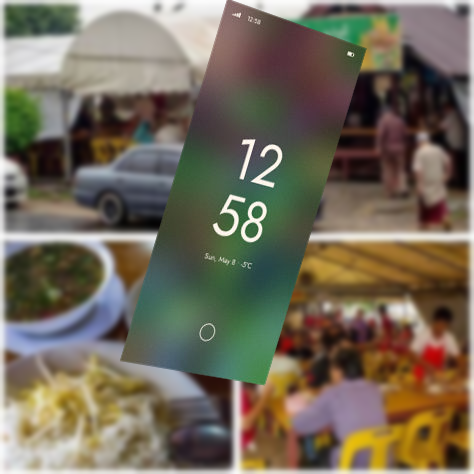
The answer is 12h58
